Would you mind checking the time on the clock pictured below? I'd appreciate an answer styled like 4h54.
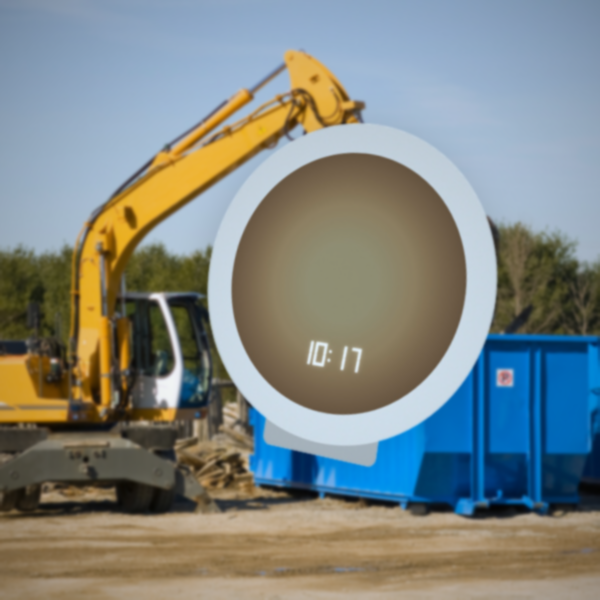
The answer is 10h17
